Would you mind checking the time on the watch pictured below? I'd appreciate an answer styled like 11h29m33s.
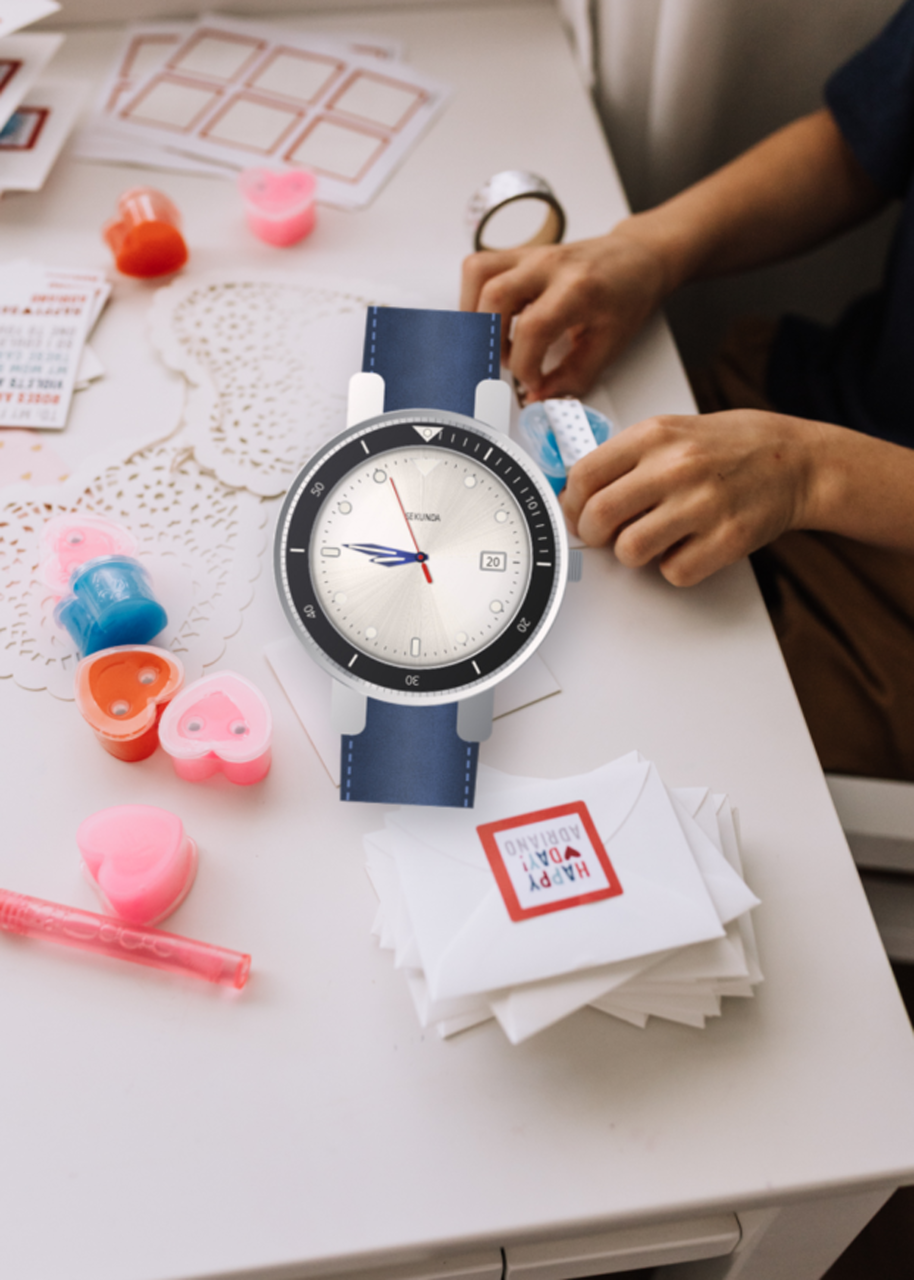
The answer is 8h45m56s
